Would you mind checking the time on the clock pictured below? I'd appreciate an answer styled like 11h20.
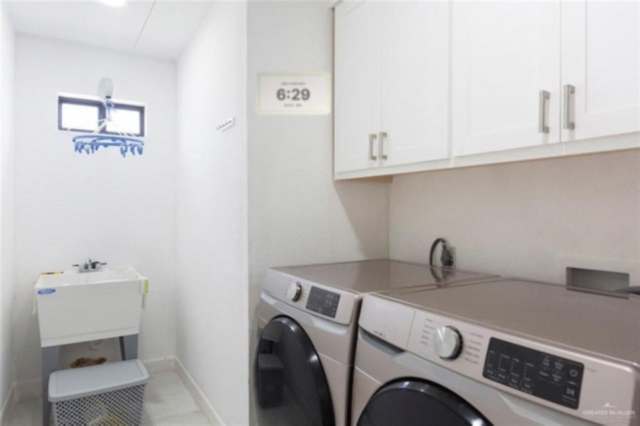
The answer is 6h29
